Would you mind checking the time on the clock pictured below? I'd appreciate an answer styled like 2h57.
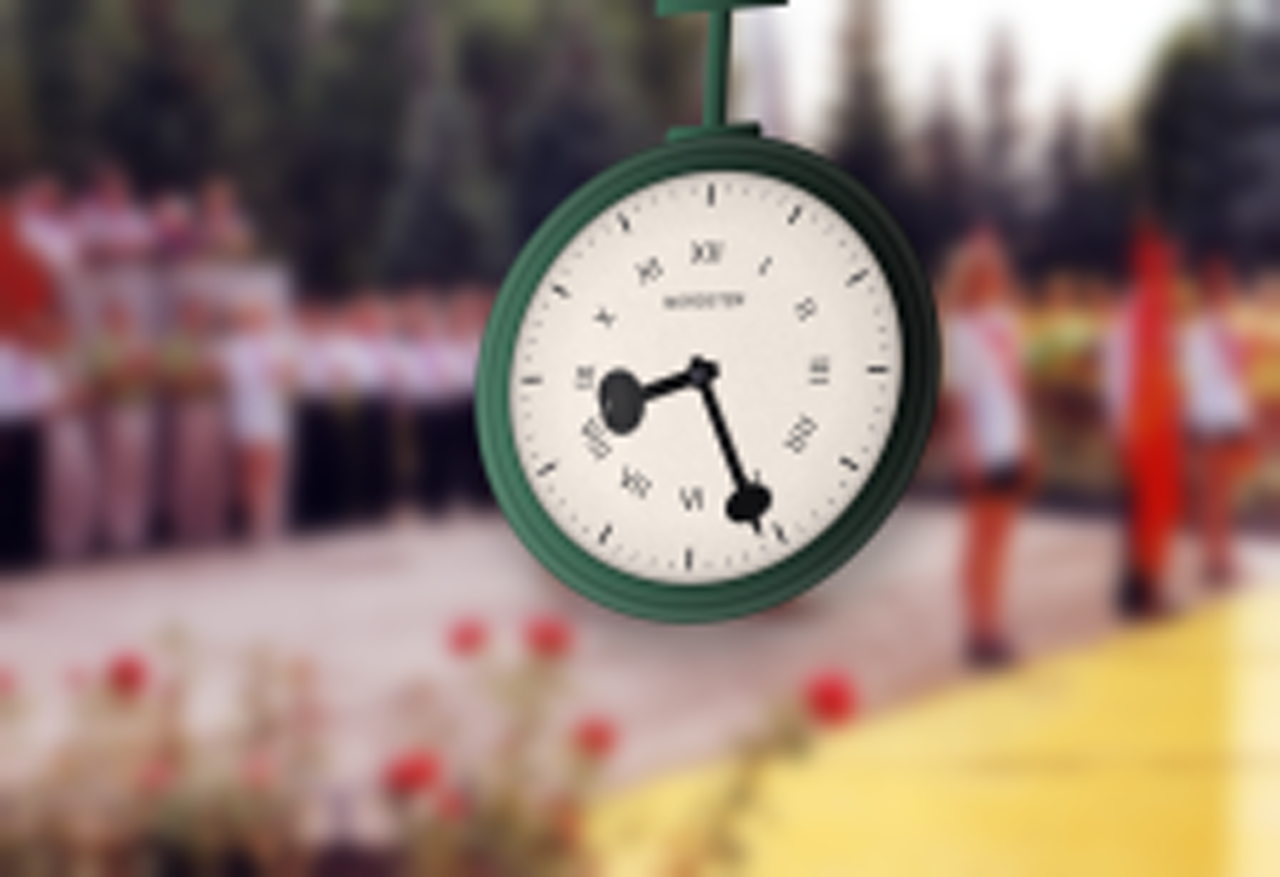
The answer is 8h26
